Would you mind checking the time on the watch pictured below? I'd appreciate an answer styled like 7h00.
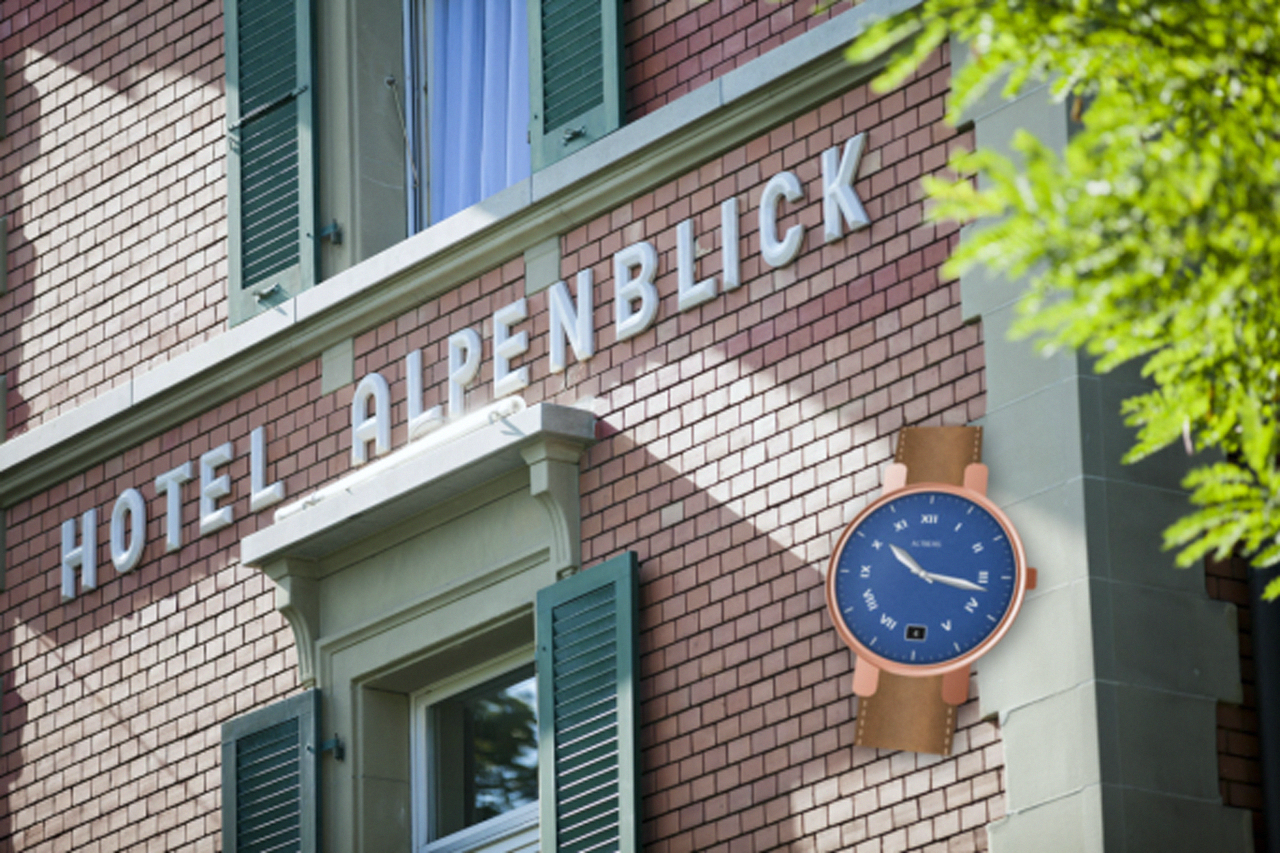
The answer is 10h17
